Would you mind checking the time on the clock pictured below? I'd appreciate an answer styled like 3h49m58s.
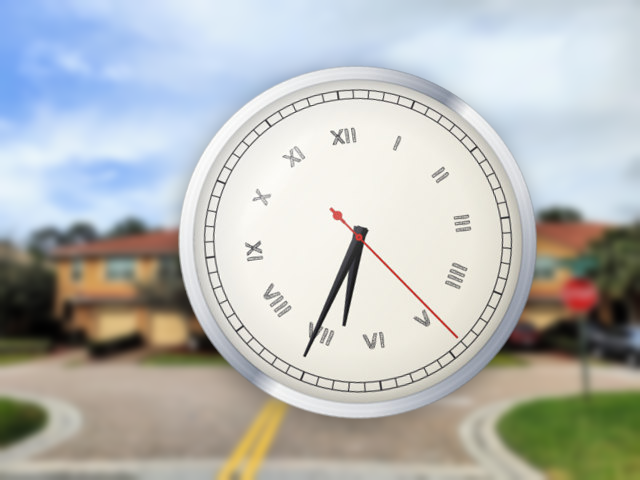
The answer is 6h35m24s
